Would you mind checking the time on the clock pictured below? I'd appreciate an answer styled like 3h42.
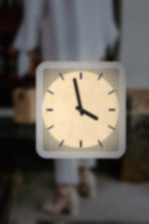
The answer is 3h58
